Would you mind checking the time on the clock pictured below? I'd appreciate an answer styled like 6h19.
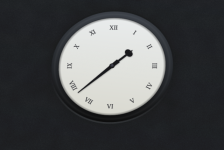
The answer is 1h38
